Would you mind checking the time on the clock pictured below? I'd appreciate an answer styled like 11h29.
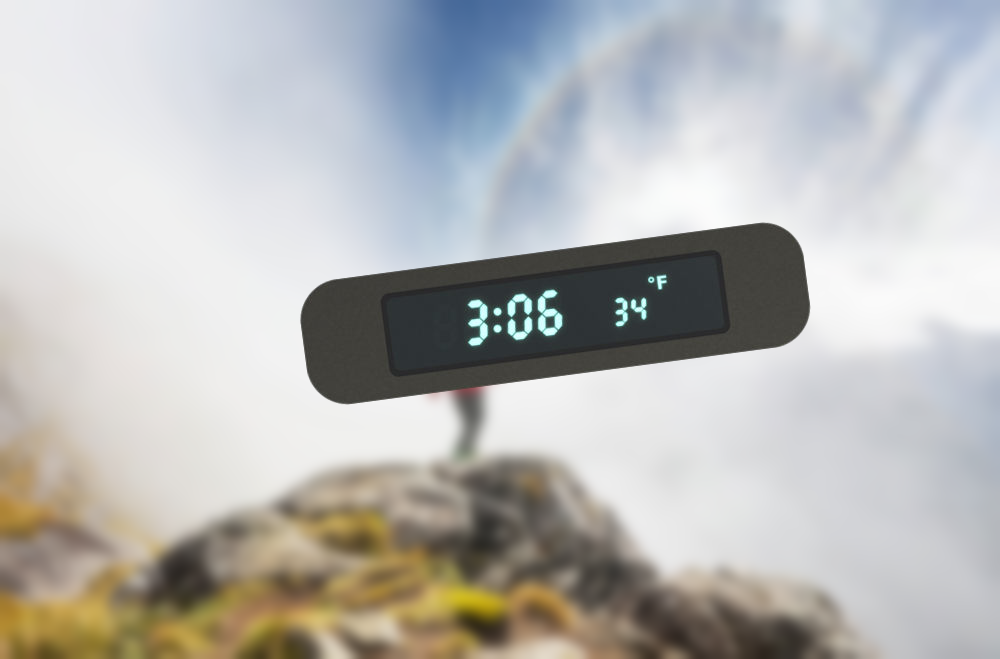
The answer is 3h06
